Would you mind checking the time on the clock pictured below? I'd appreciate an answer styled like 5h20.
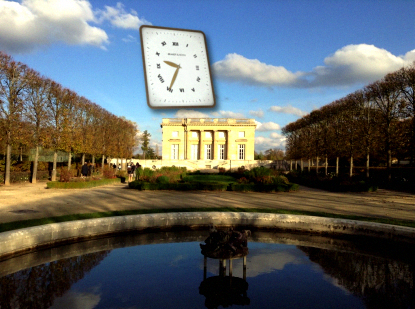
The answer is 9h35
